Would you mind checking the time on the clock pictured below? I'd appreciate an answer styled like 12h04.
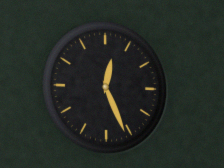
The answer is 12h26
